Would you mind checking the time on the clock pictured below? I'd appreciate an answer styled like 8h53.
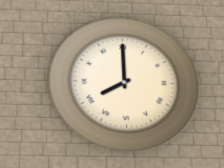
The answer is 8h00
